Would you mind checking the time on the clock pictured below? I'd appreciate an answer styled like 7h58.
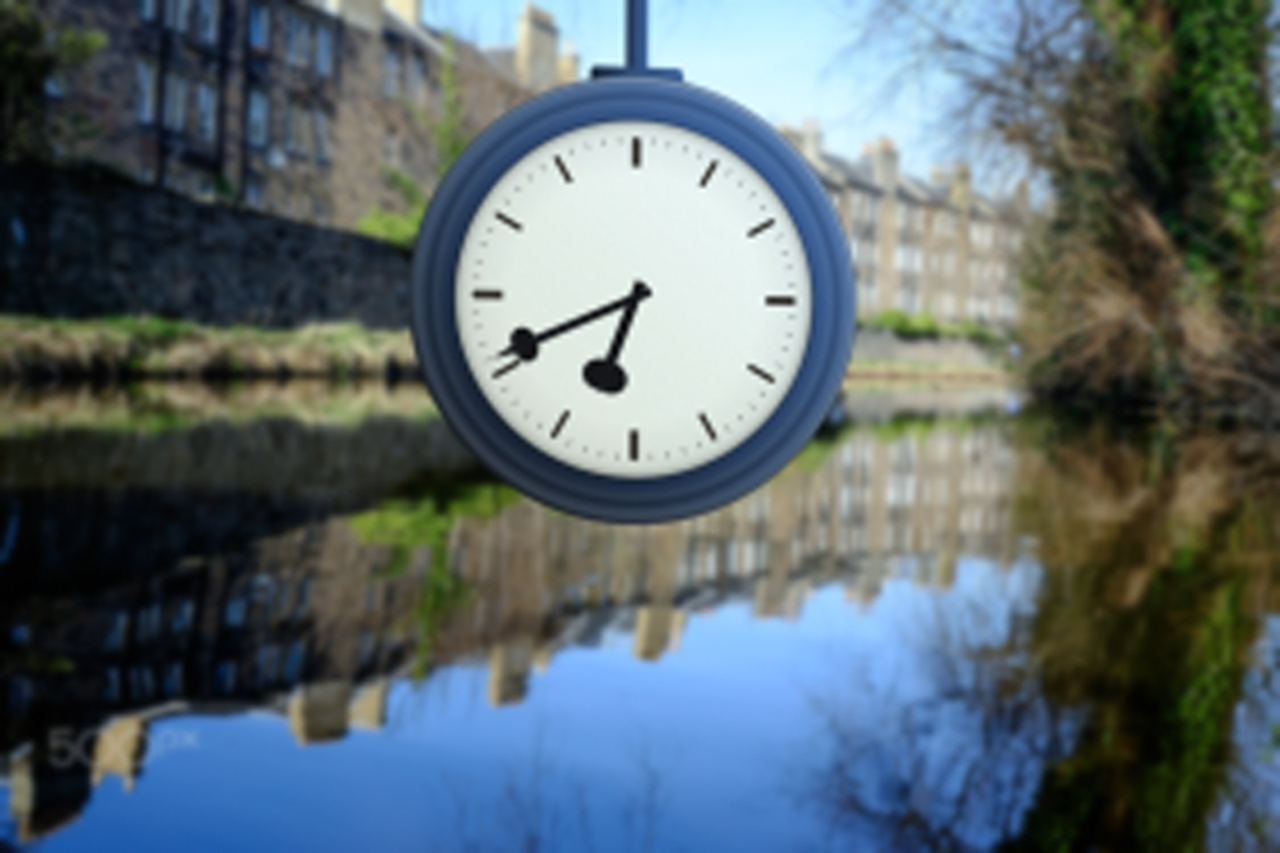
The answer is 6h41
